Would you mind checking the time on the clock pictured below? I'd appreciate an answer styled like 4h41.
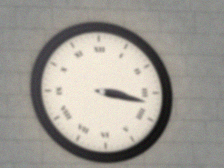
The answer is 3h17
